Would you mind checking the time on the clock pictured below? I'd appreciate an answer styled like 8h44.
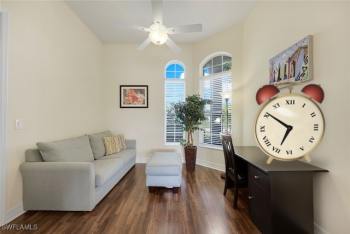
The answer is 6h51
